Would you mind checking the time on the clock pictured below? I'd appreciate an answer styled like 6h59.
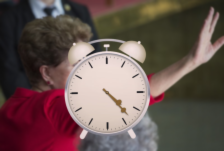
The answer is 4h23
